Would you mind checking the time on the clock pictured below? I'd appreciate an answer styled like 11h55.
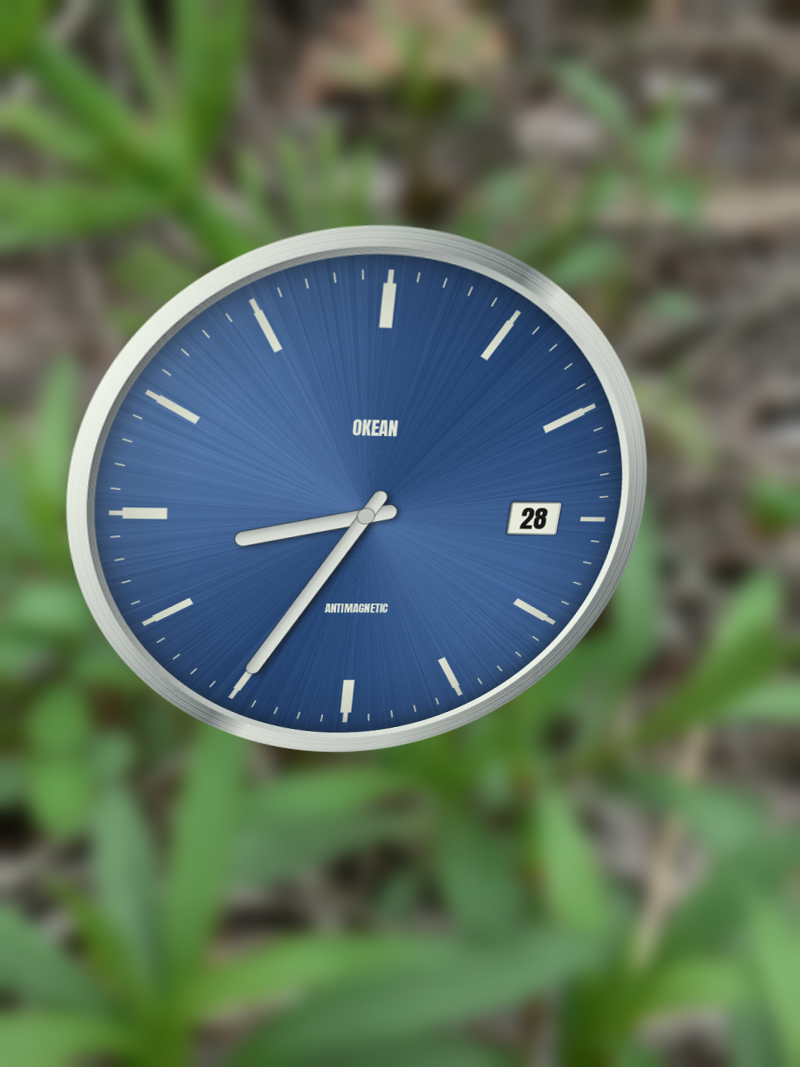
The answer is 8h35
